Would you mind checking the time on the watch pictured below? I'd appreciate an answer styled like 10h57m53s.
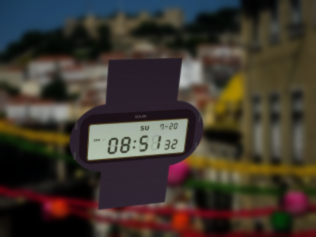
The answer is 8h51m32s
